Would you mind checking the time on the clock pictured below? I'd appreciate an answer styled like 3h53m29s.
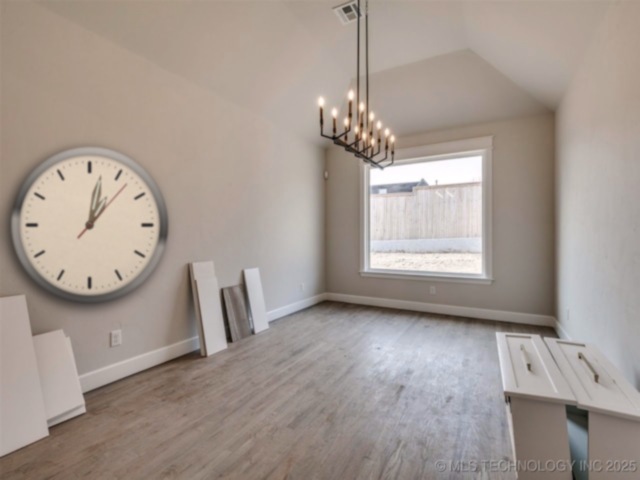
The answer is 1h02m07s
